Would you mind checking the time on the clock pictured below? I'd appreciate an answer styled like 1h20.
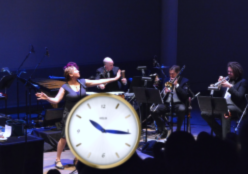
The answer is 10h16
